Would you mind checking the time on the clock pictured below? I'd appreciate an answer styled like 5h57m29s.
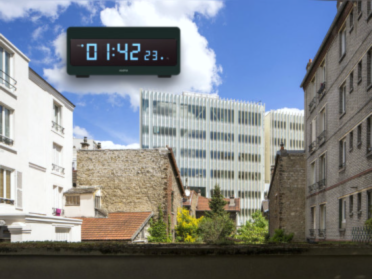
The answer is 1h42m23s
